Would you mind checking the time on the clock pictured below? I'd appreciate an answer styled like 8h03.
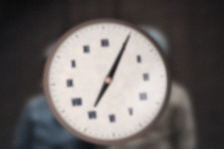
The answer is 7h05
